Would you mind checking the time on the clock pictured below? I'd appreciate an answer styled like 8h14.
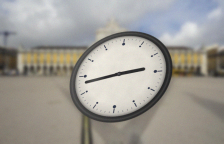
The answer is 2h43
